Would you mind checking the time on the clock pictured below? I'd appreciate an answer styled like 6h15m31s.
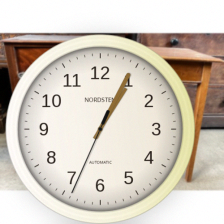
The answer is 1h04m34s
